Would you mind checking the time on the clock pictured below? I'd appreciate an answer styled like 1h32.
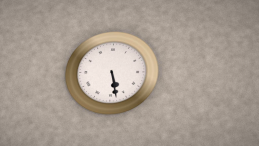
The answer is 5h28
